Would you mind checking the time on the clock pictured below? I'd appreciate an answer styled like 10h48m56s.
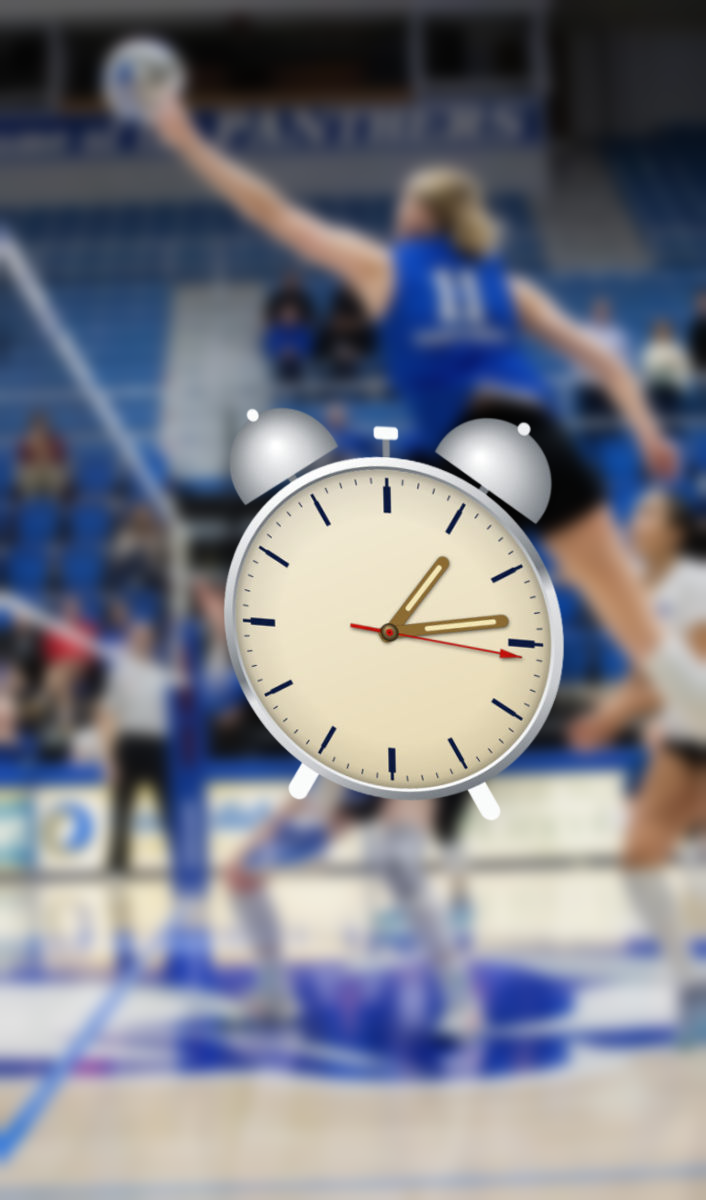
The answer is 1h13m16s
